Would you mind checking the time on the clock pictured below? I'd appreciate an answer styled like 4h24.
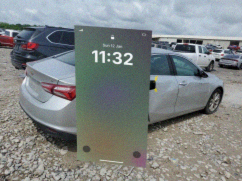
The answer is 11h32
